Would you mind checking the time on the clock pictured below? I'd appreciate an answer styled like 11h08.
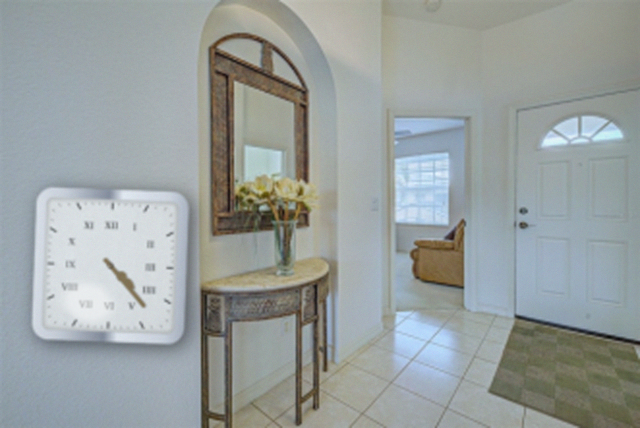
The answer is 4h23
